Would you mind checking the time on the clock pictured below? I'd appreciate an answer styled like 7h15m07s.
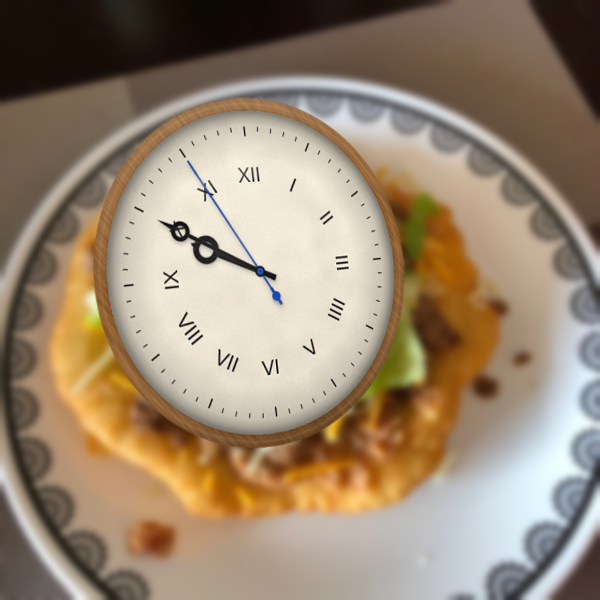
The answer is 9h49m55s
